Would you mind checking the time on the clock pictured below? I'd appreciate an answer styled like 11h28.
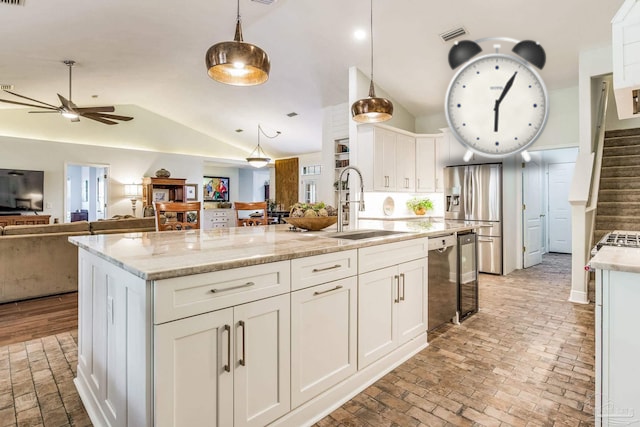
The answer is 6h05
